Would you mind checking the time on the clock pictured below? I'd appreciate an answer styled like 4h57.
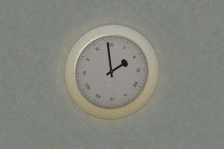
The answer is 1h59
